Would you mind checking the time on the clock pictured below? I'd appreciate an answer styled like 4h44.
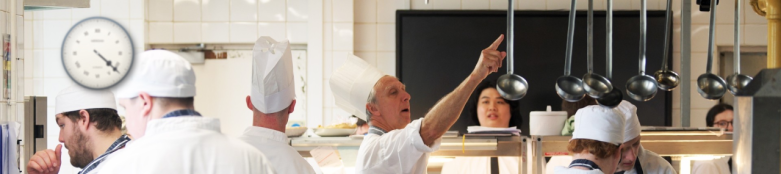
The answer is 4h22
